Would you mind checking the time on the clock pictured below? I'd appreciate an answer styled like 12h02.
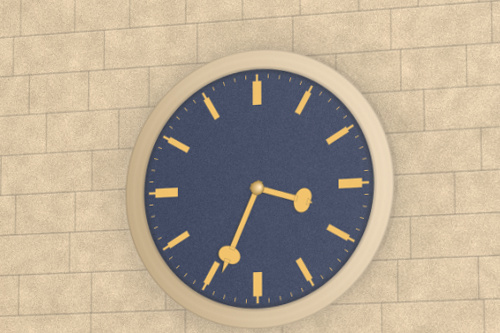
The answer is 3h34
